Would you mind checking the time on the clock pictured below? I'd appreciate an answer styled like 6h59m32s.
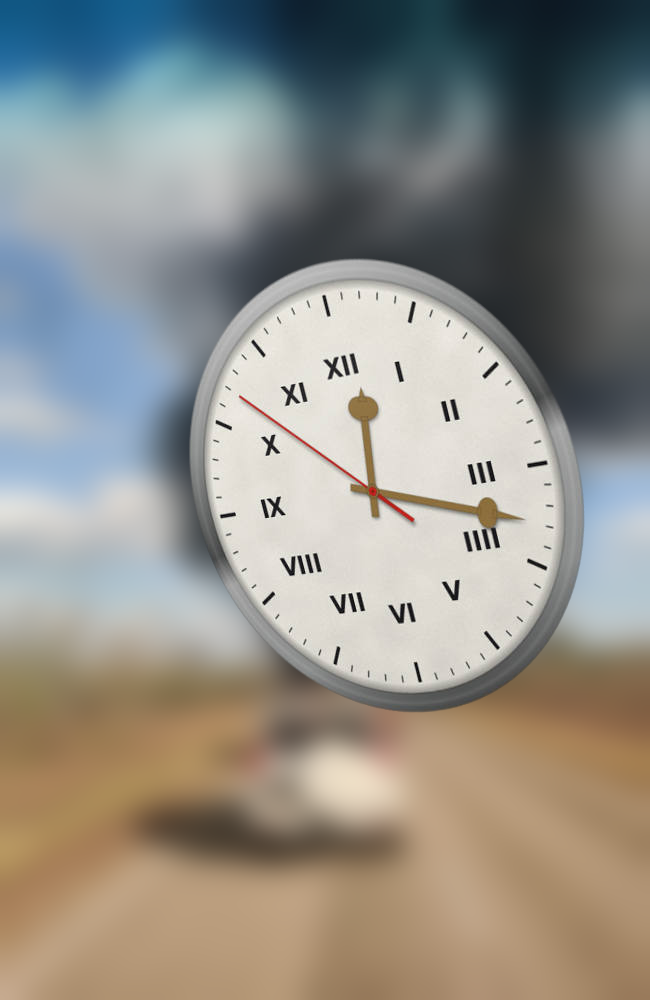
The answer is 12h17m52s
